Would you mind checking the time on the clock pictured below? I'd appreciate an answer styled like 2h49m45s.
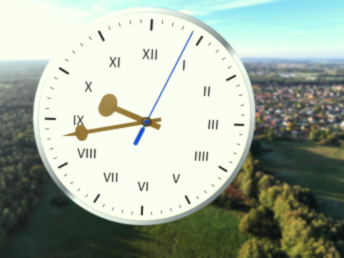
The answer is 9h43m04s
